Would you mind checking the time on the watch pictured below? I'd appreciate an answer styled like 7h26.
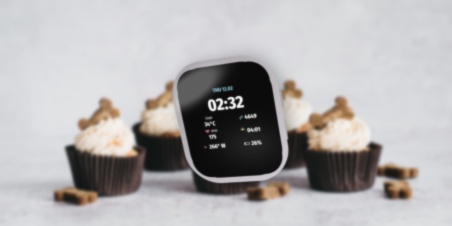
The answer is 2h32
